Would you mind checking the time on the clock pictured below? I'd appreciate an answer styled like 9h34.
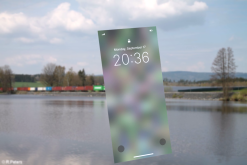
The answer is 20h36
